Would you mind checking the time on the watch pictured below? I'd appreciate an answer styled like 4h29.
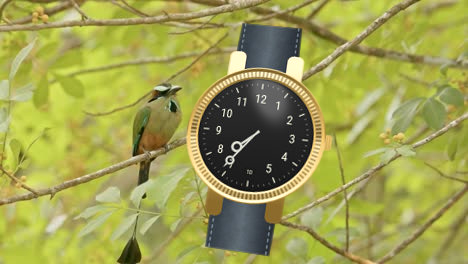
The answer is 7h36
